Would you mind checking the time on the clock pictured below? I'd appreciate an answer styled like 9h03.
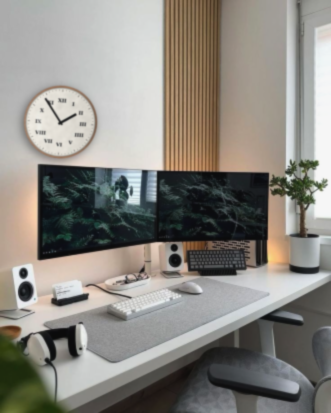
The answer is 1h54
